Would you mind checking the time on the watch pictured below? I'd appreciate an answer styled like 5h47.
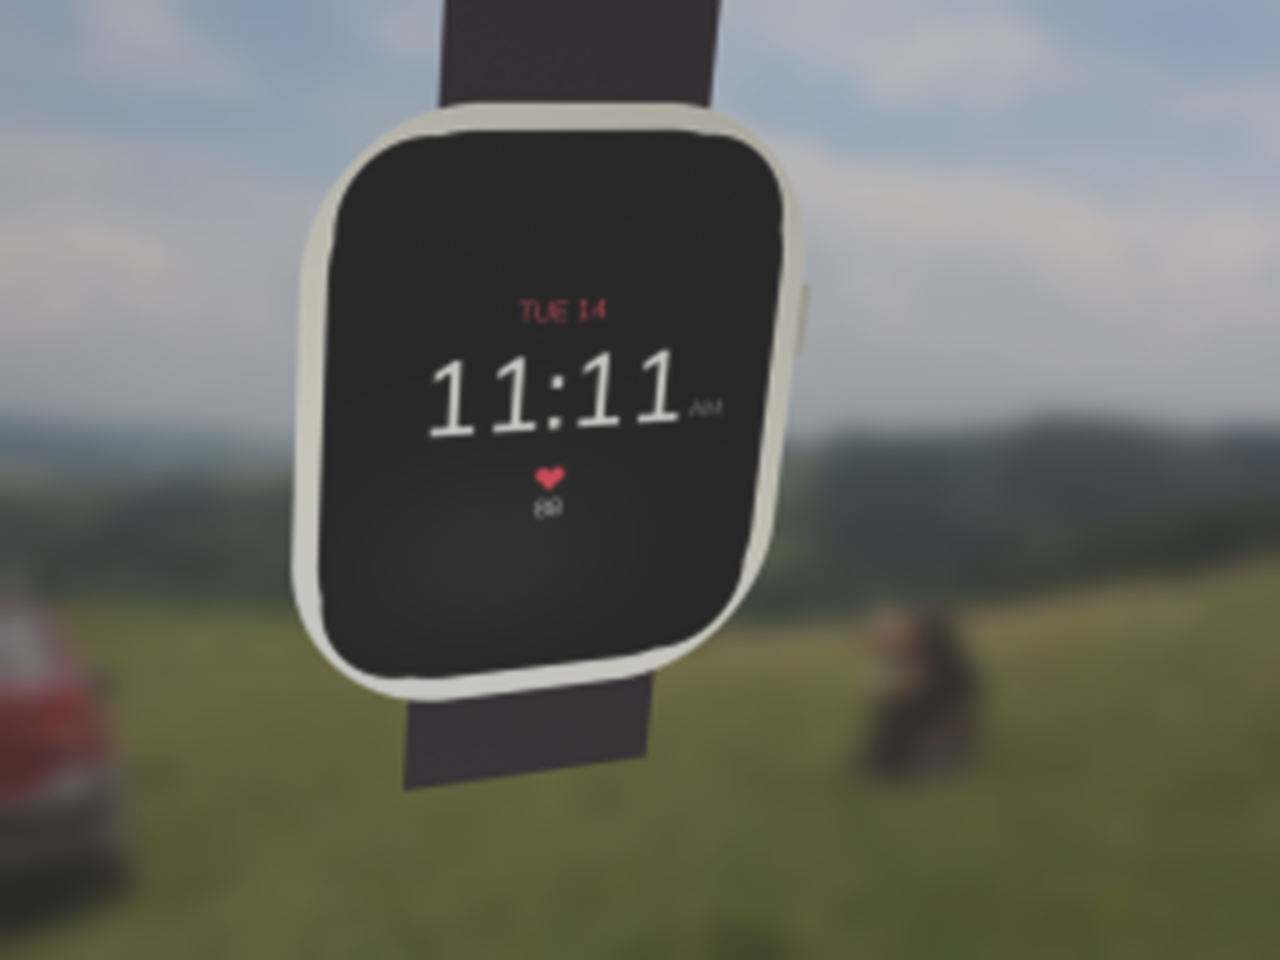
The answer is 11h11
